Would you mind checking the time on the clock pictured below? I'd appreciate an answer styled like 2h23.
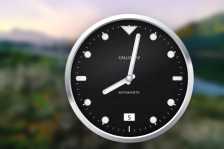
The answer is 8h02
